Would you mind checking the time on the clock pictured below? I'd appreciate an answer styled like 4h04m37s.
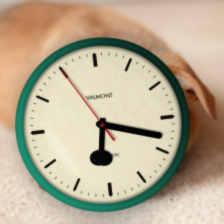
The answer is 6h17m55s
